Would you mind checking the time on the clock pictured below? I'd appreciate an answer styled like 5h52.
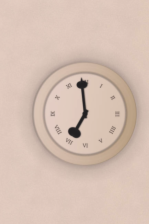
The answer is 6h59
